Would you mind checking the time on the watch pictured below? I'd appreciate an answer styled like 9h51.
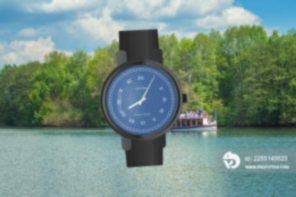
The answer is 8h05
